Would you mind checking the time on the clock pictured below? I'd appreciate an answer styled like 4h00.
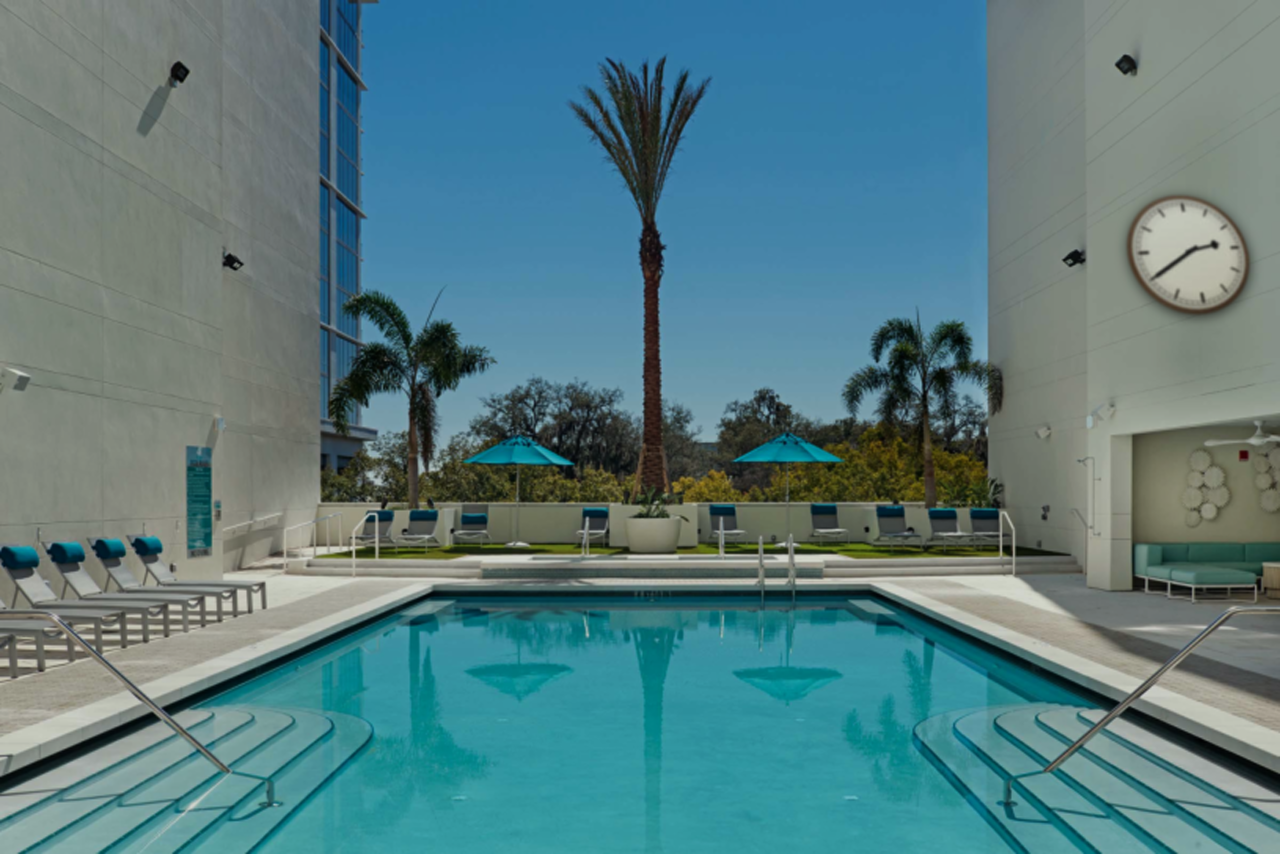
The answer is 2h40
